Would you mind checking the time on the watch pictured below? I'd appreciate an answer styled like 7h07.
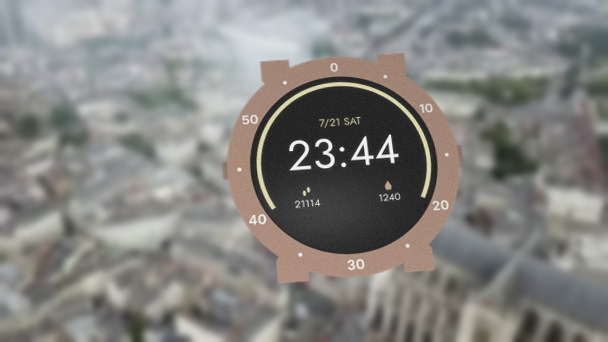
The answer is 23h44
